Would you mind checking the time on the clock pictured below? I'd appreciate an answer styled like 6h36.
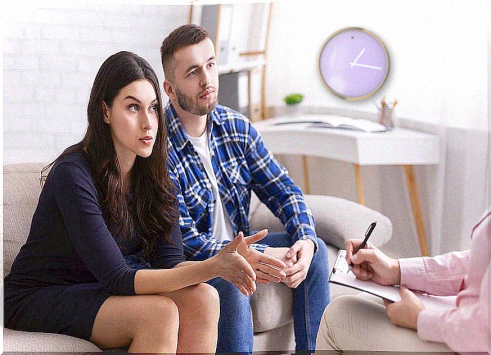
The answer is 1h17
